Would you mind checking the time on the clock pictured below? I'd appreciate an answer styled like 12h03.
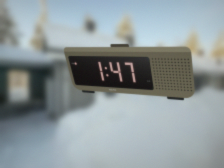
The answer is 1h47
